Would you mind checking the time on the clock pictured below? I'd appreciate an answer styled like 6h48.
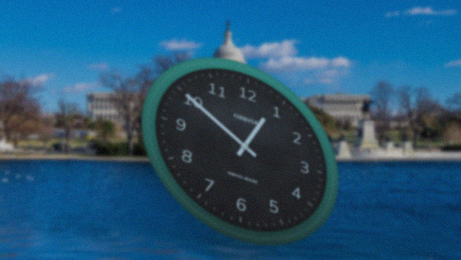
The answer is 12h50
